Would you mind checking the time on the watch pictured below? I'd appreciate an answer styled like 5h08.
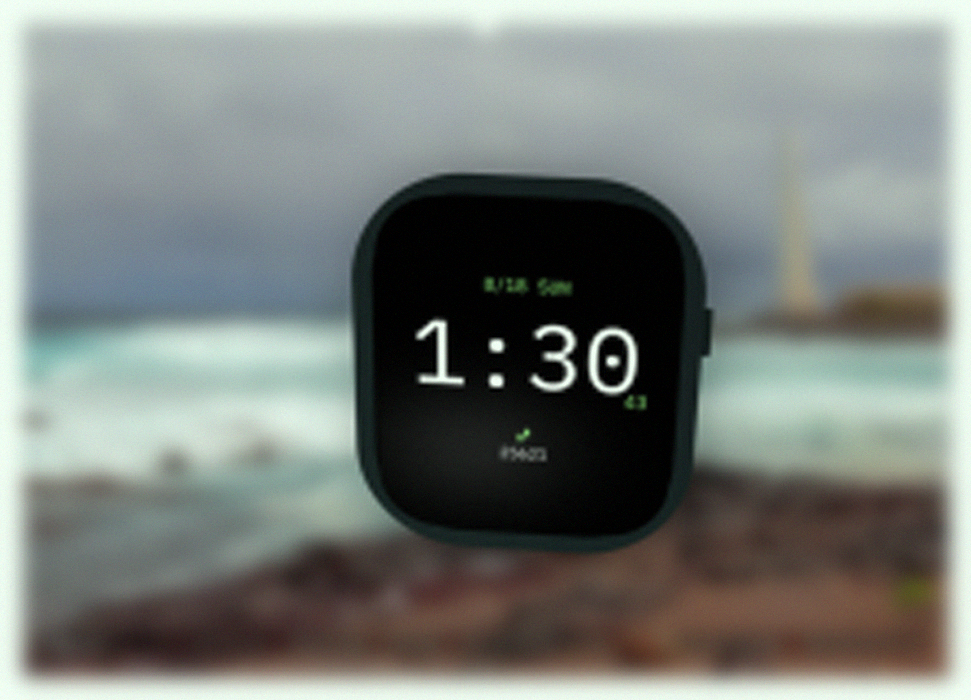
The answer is 1h30
